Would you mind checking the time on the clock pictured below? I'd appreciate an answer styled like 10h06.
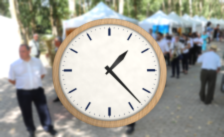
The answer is 1h23
